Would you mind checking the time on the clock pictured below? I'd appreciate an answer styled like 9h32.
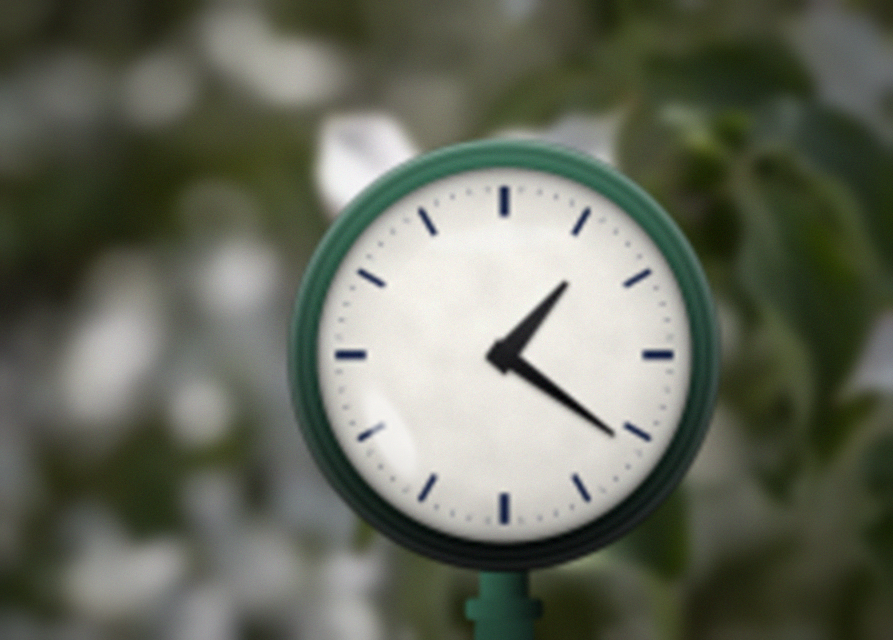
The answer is 1h21
